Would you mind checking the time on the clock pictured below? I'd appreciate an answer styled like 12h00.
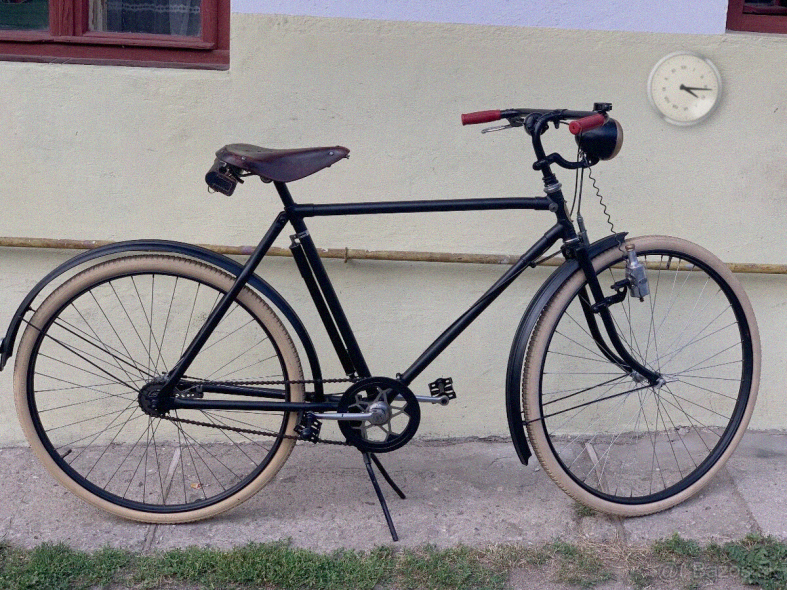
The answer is 4h16
